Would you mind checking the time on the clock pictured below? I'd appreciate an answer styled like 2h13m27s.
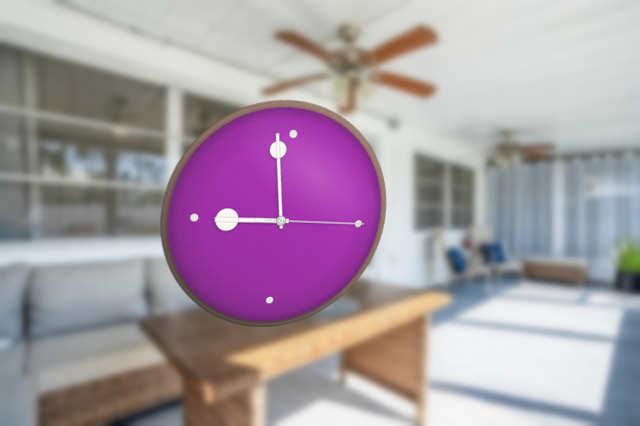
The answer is 8h58m15s
